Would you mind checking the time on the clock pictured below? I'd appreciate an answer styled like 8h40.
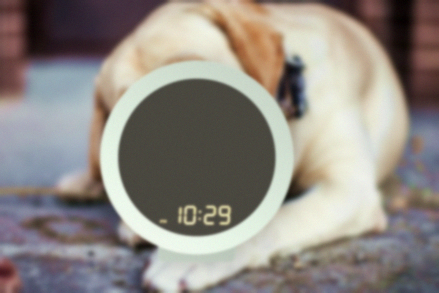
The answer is 10h29
